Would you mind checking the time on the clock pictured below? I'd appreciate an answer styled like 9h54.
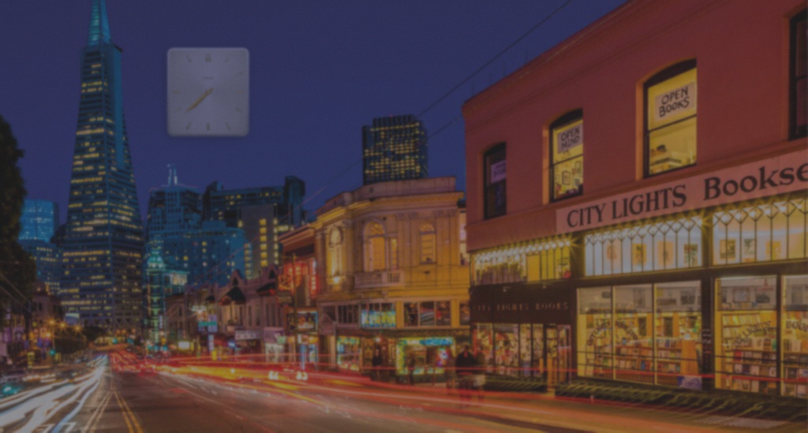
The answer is 7h38
